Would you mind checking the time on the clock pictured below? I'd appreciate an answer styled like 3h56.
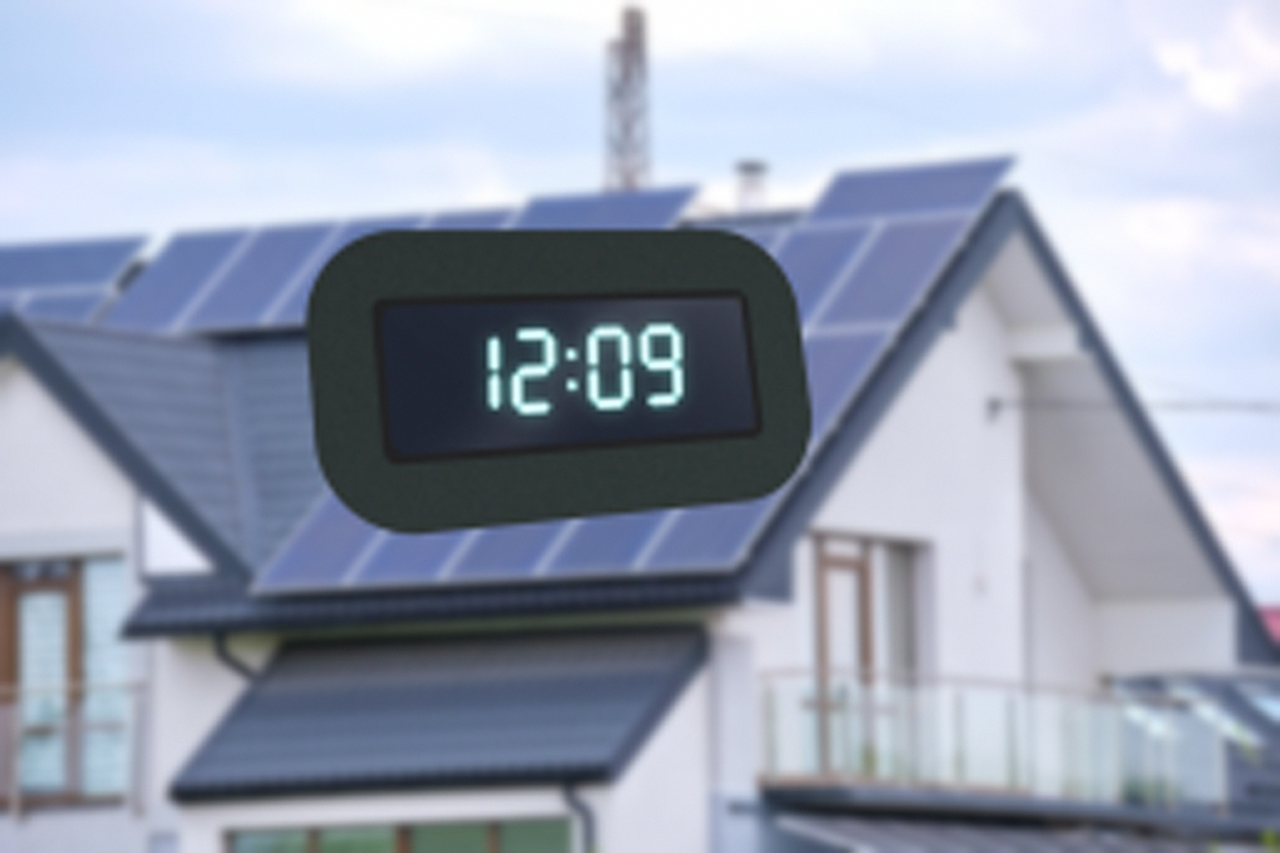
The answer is 12h09
